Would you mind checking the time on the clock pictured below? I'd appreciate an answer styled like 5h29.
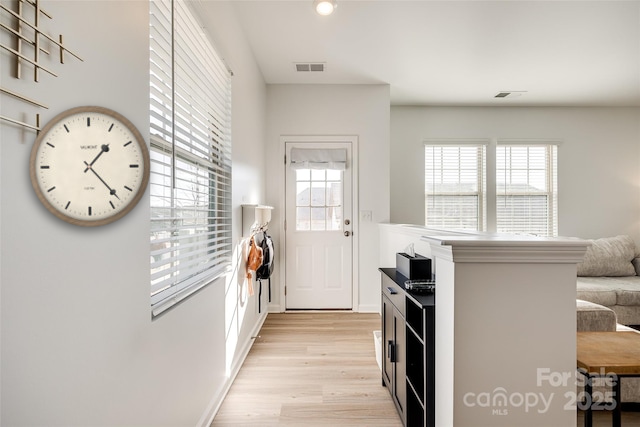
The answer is 1h23
